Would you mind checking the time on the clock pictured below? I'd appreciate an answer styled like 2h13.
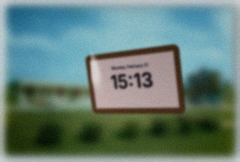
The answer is 15h13
